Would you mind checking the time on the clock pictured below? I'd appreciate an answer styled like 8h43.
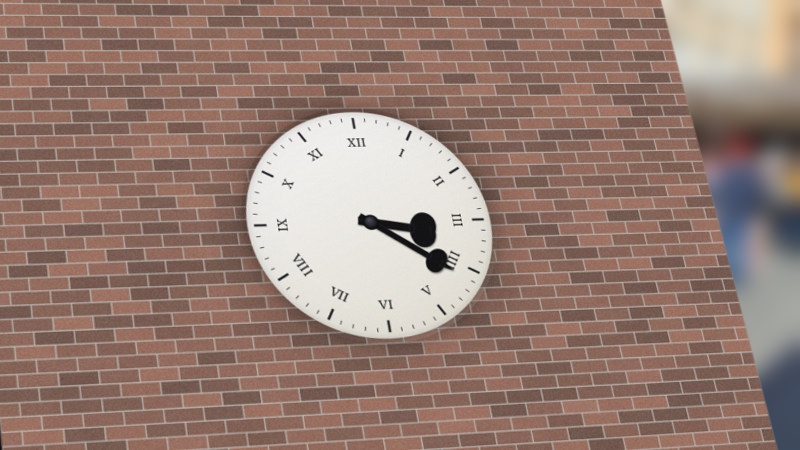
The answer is 3h21
